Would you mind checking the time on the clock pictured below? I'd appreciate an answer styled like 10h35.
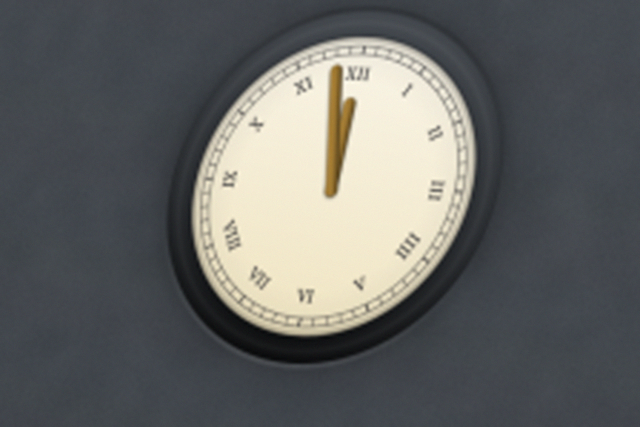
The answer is 11h58
